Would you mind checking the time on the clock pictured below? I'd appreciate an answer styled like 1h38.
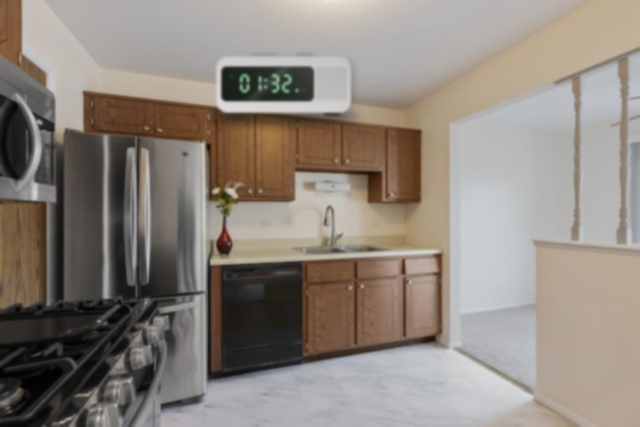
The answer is 1h32
